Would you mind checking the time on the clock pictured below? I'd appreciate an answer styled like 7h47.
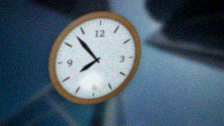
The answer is 7h53
